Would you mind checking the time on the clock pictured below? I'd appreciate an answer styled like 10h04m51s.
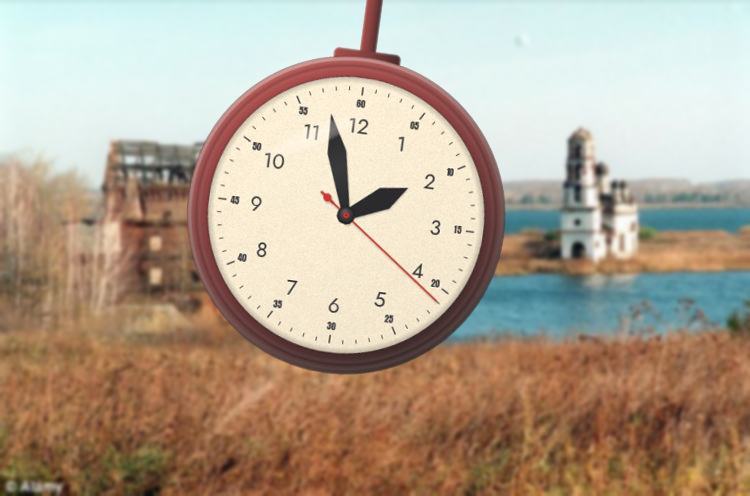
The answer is 1h57m21s
